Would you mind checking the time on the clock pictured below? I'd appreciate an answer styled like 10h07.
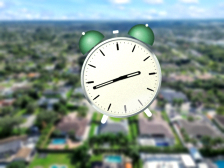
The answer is 2h43
